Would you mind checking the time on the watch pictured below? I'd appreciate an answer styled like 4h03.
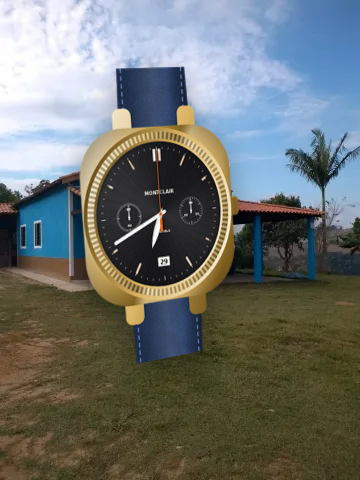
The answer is 6h41
